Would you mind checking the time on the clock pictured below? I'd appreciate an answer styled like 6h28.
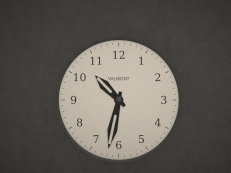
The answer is 10h32
